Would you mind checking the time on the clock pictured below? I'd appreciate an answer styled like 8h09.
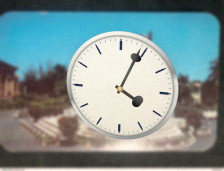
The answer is 4h04
